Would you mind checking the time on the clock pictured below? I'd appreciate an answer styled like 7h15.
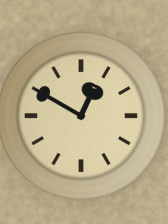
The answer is 12h50
